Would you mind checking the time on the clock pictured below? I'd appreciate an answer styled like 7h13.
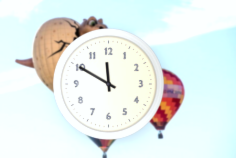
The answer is 11h50
